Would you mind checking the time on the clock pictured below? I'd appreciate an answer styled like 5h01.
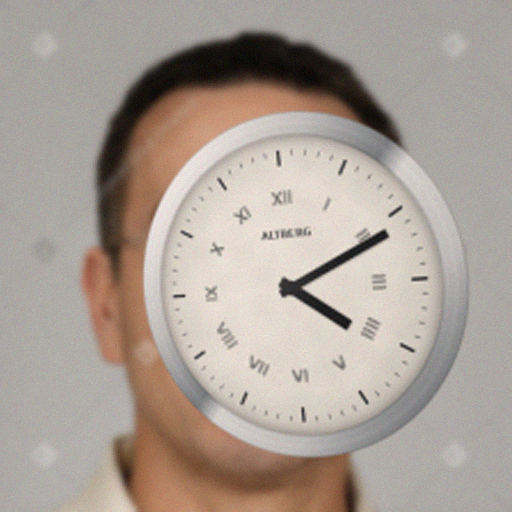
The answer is 4h11
